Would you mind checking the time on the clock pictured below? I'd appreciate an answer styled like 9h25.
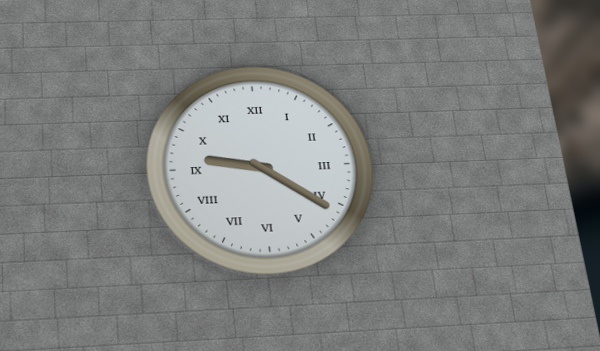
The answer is 9h21
